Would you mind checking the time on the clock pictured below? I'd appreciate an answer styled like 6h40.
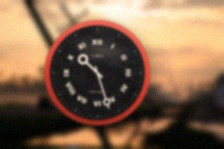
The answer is 10h27
